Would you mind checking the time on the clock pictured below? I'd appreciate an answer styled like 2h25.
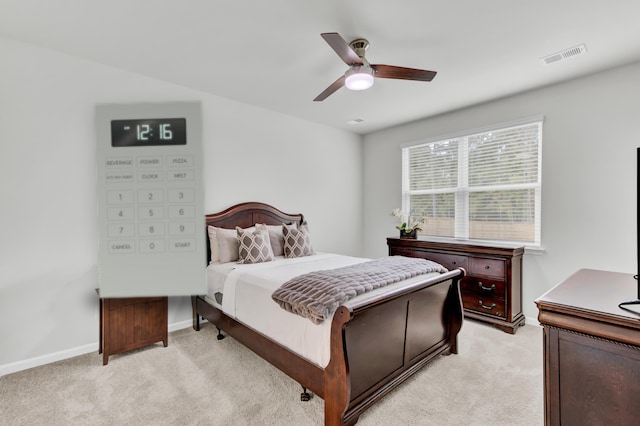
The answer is 12h16
